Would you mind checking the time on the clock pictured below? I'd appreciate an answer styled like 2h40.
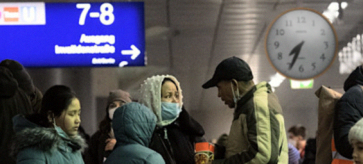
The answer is 7h34
